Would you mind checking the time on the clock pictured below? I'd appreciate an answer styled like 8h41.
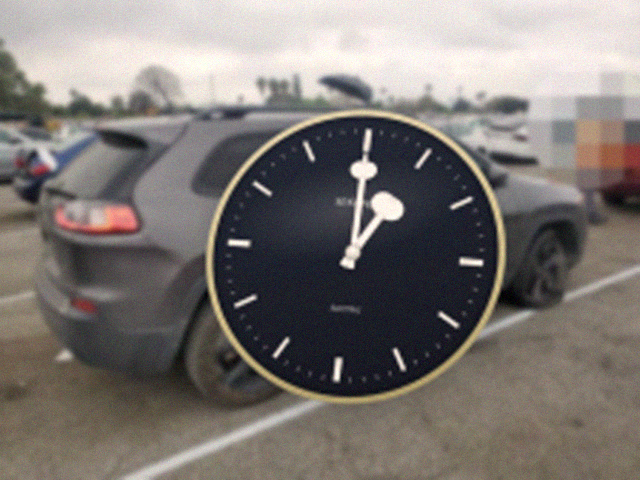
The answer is 1h00
